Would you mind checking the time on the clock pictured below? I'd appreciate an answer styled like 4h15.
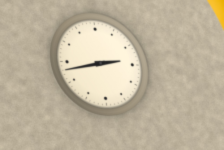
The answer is 2h43
